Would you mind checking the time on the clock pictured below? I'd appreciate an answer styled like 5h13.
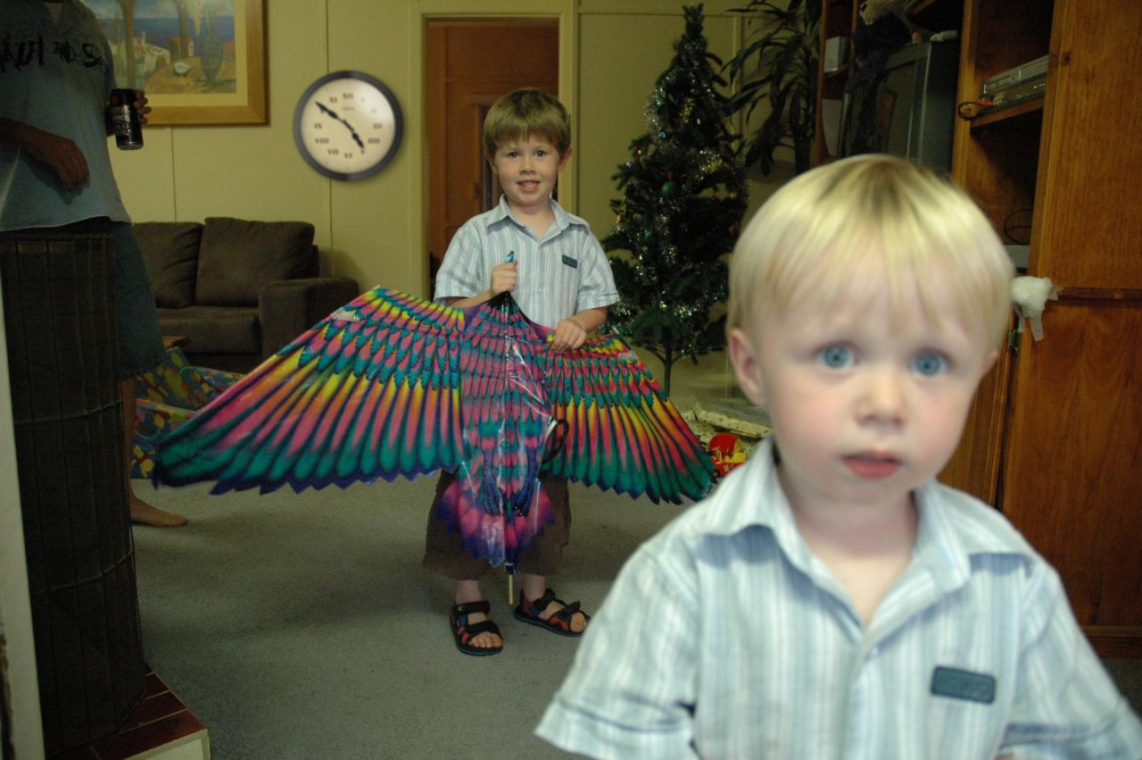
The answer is 4h51
